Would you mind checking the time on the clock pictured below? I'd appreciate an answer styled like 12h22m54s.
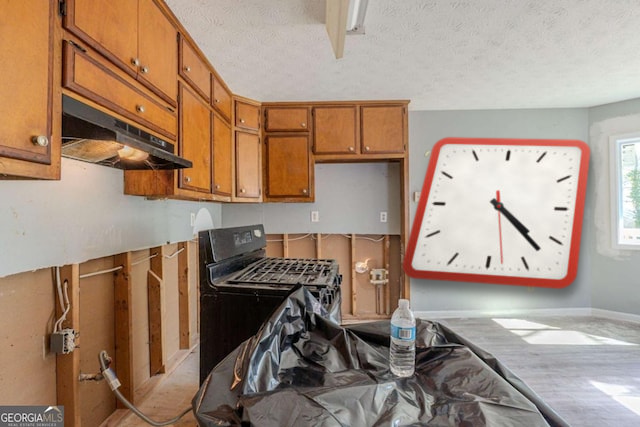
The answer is 4h22m28s
